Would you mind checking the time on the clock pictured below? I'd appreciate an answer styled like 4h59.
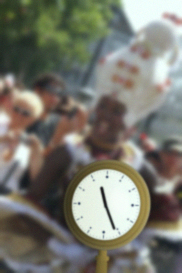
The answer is 11h26
